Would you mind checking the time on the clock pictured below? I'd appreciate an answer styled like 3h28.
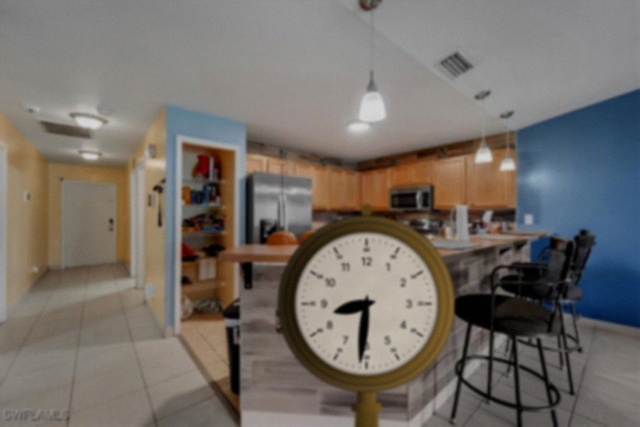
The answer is 8h31
